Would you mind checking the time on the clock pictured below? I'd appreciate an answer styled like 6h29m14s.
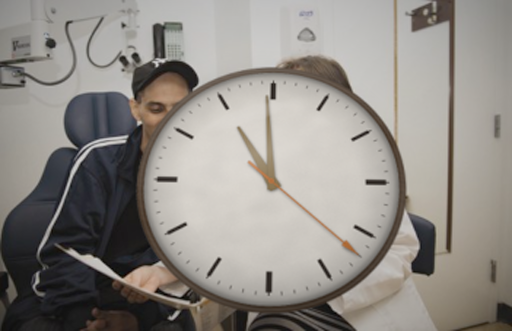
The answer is 10h59m22s
